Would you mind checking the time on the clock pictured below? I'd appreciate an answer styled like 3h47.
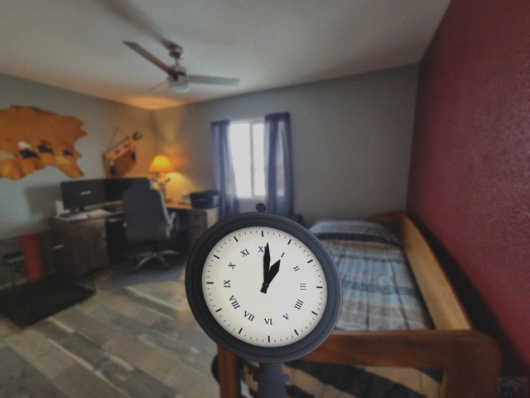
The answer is 1h01
